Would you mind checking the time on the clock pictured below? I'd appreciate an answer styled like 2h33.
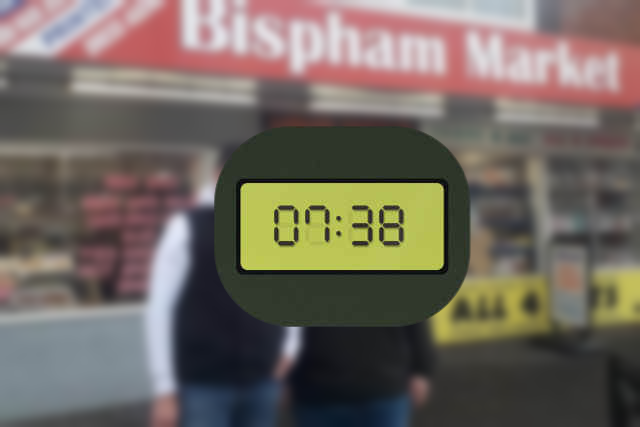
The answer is 7h38
